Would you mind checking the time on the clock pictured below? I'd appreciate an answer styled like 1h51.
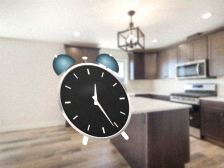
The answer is 12h26
